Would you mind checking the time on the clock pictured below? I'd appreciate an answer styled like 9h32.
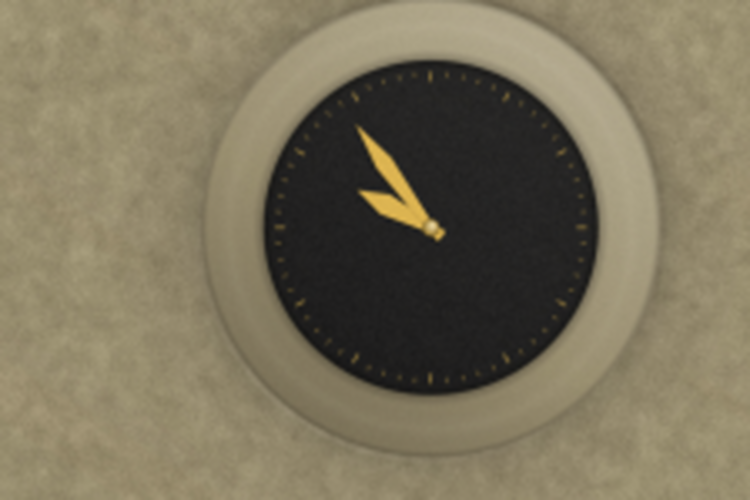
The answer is 9h54
